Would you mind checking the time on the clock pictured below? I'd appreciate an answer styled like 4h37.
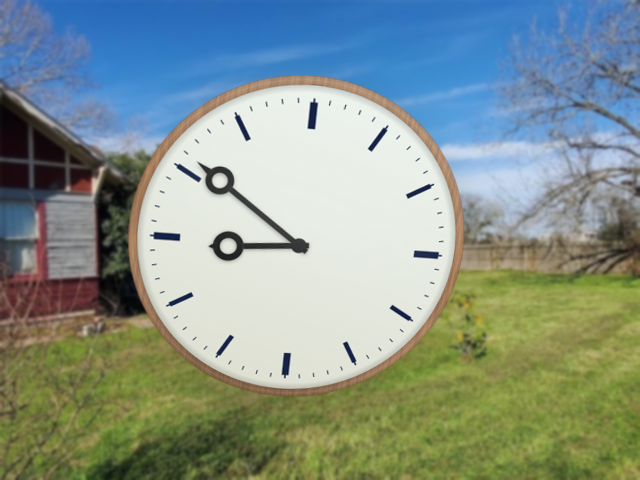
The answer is 8h51
